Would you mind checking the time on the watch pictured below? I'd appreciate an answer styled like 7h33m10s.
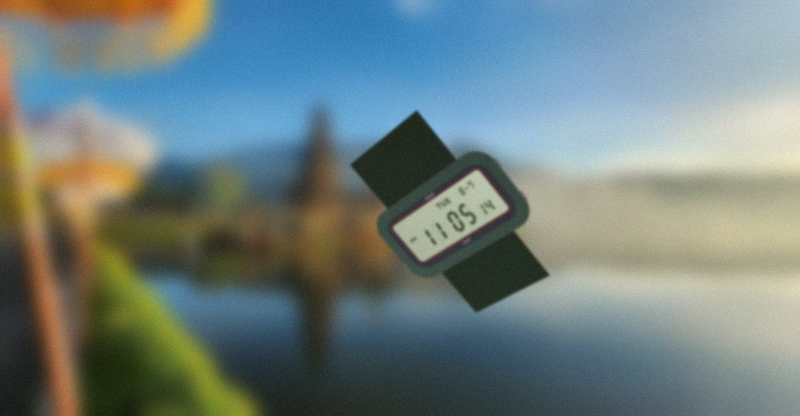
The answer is 11h05m14s
